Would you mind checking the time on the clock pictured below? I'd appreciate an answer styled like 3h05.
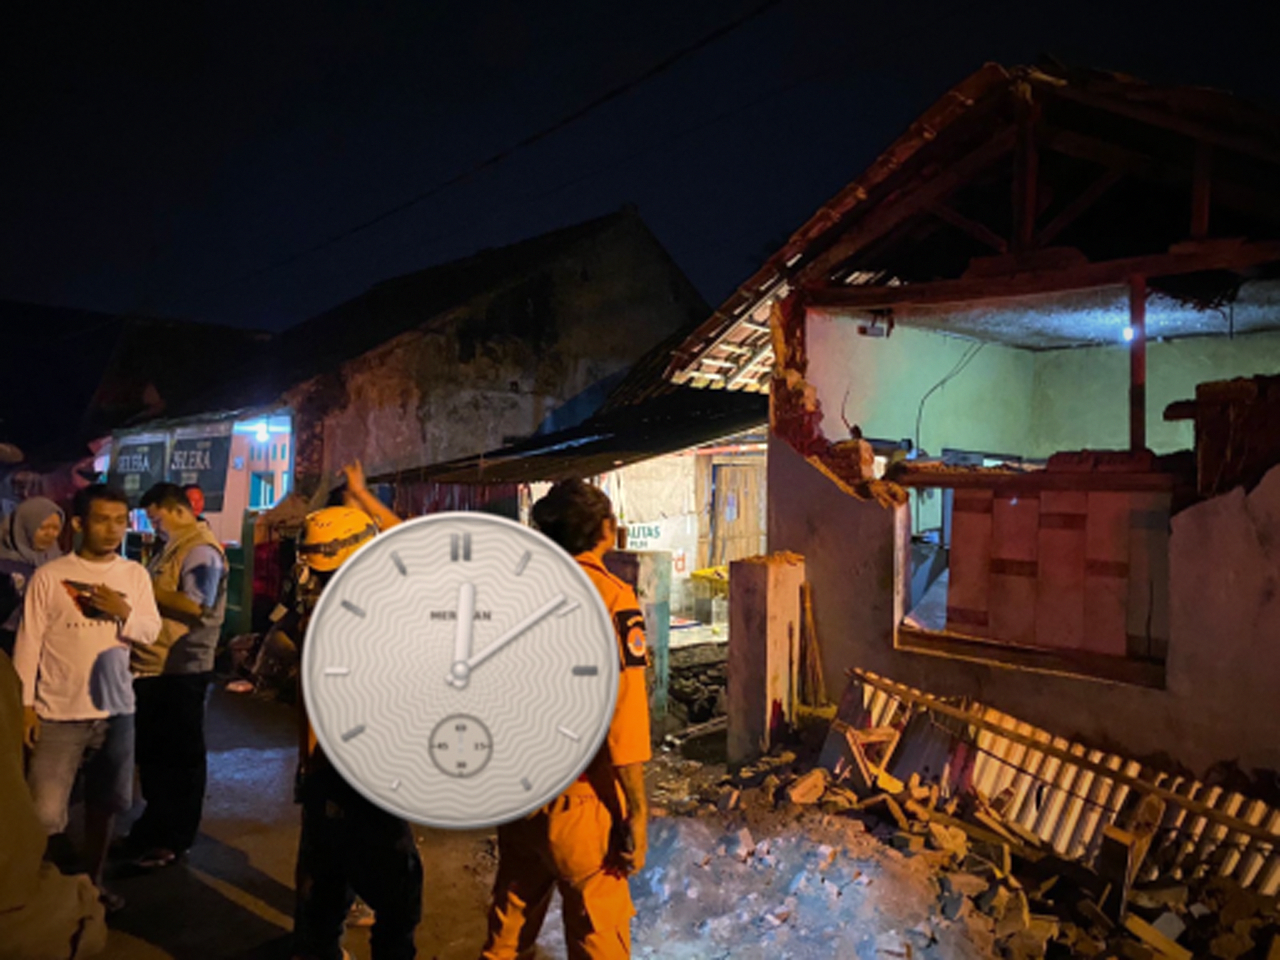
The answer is 12h09
